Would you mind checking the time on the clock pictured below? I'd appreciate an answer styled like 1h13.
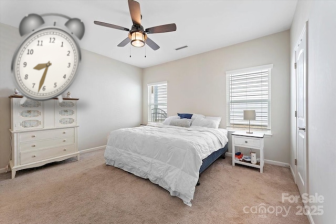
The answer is 8h32
